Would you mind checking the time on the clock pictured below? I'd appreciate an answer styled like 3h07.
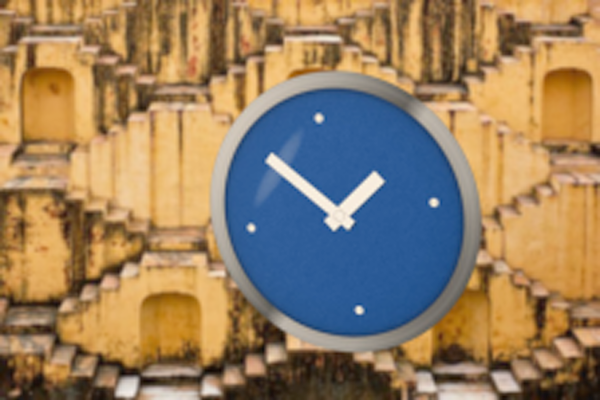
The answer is 1h53
